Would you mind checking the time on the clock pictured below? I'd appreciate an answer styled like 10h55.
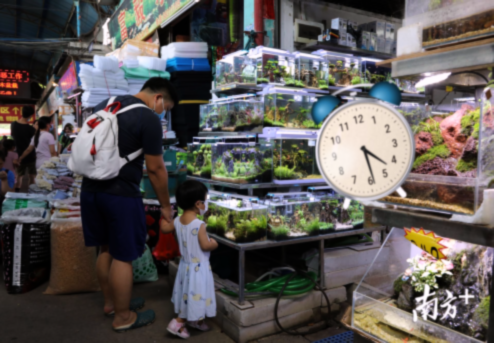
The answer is 4h29
